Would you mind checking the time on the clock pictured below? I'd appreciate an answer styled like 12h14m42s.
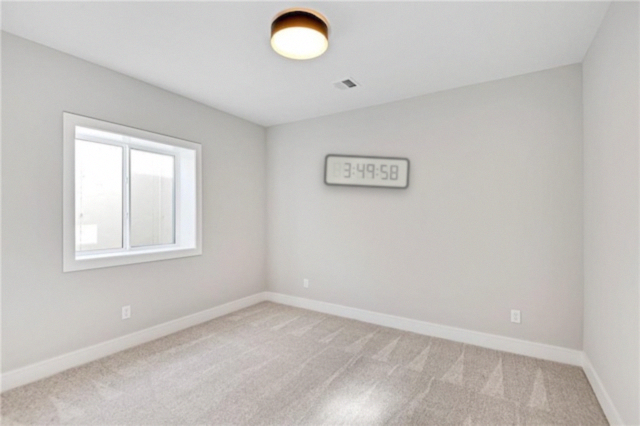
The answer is 3h49m58s
